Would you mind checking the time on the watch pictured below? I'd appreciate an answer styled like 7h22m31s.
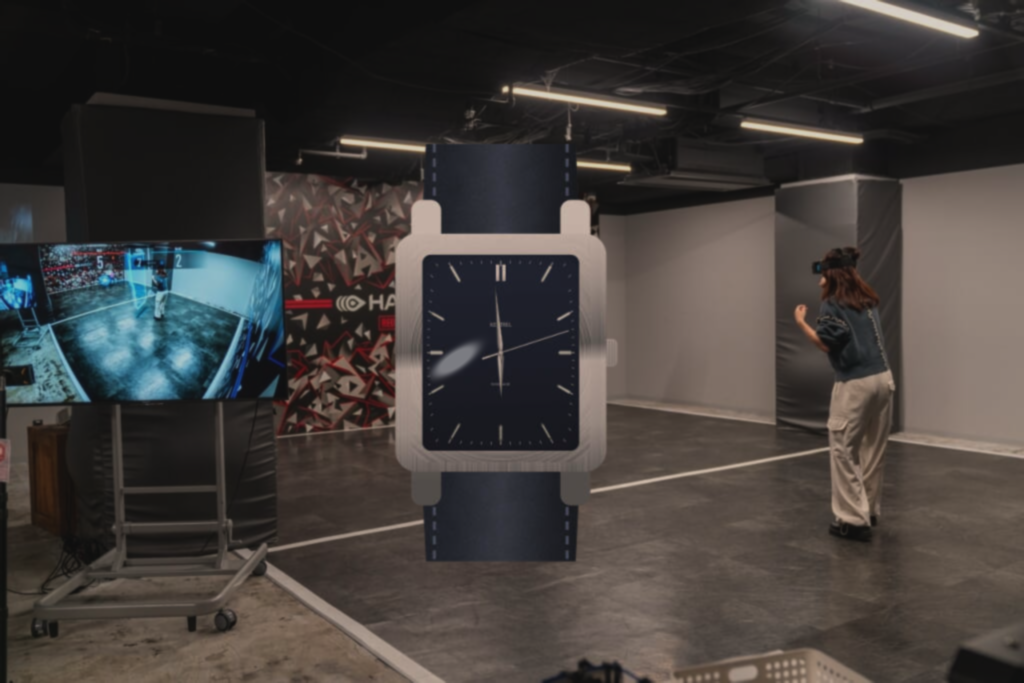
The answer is 5h59m12s
